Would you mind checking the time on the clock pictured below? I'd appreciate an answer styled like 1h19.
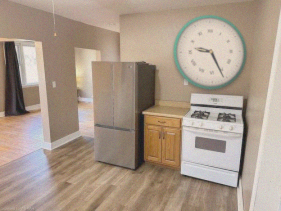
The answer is 9h26
